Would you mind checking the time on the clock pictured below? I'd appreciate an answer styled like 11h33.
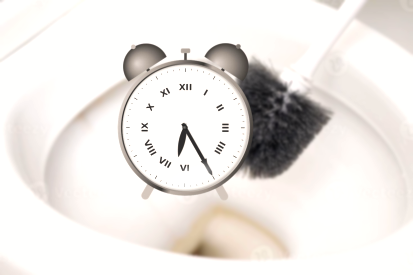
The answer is 6h25
